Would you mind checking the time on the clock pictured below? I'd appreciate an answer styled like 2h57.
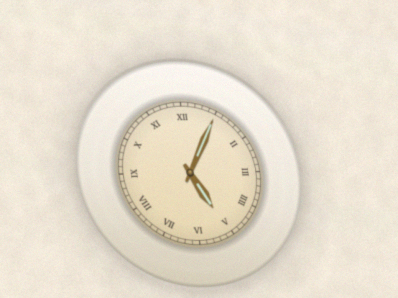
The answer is 5h05
